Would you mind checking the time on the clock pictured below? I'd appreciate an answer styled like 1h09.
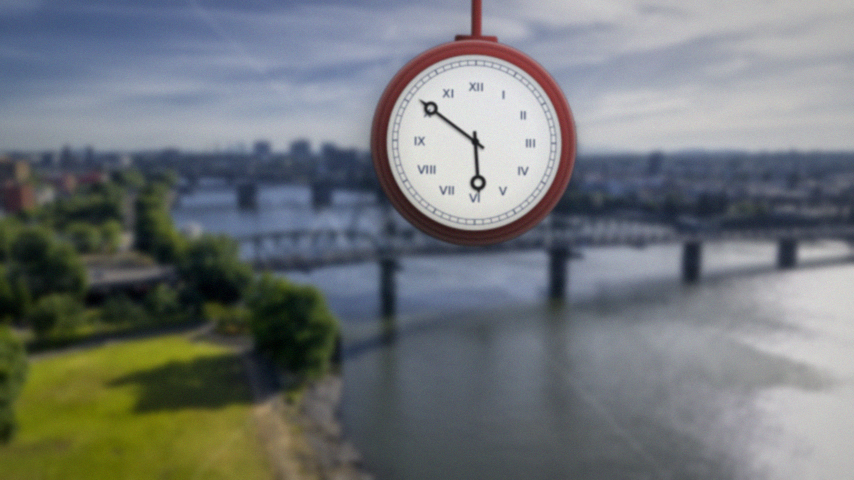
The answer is 5h51
